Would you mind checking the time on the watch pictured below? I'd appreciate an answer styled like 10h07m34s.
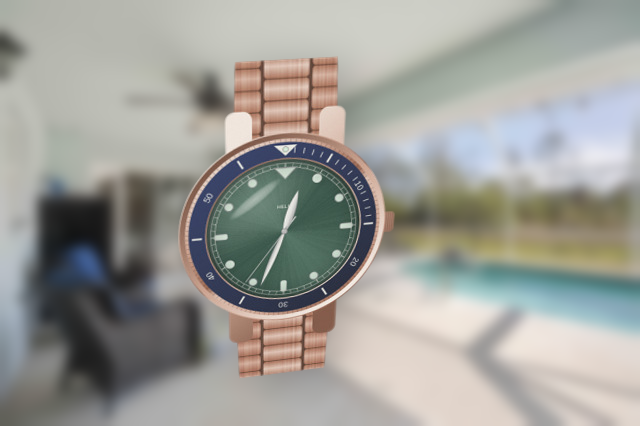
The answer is 12h33m36s
